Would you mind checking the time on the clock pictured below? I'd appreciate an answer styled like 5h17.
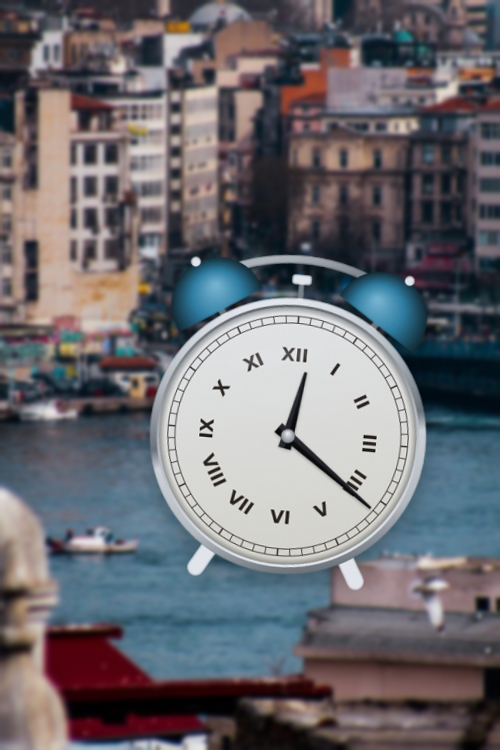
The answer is 12h21
